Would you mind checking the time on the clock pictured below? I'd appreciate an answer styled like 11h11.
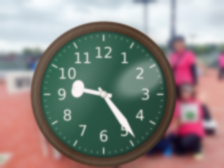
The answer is 9h24
